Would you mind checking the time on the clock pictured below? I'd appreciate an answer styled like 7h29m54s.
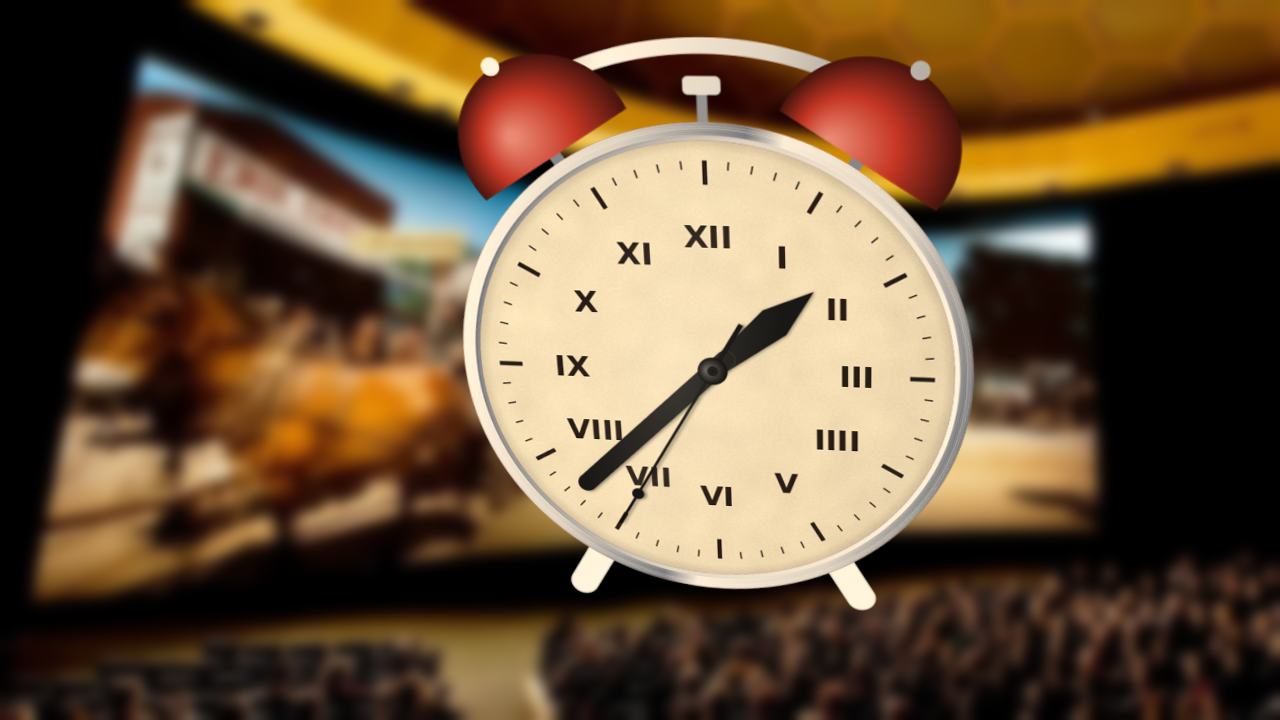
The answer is 1h37m35s
